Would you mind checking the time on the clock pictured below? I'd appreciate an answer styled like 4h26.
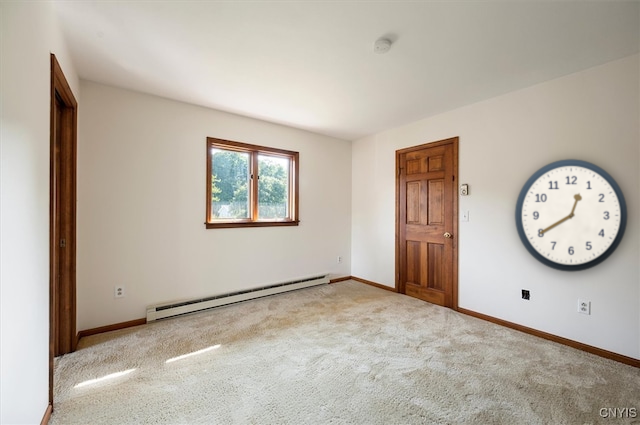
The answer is 12h40
